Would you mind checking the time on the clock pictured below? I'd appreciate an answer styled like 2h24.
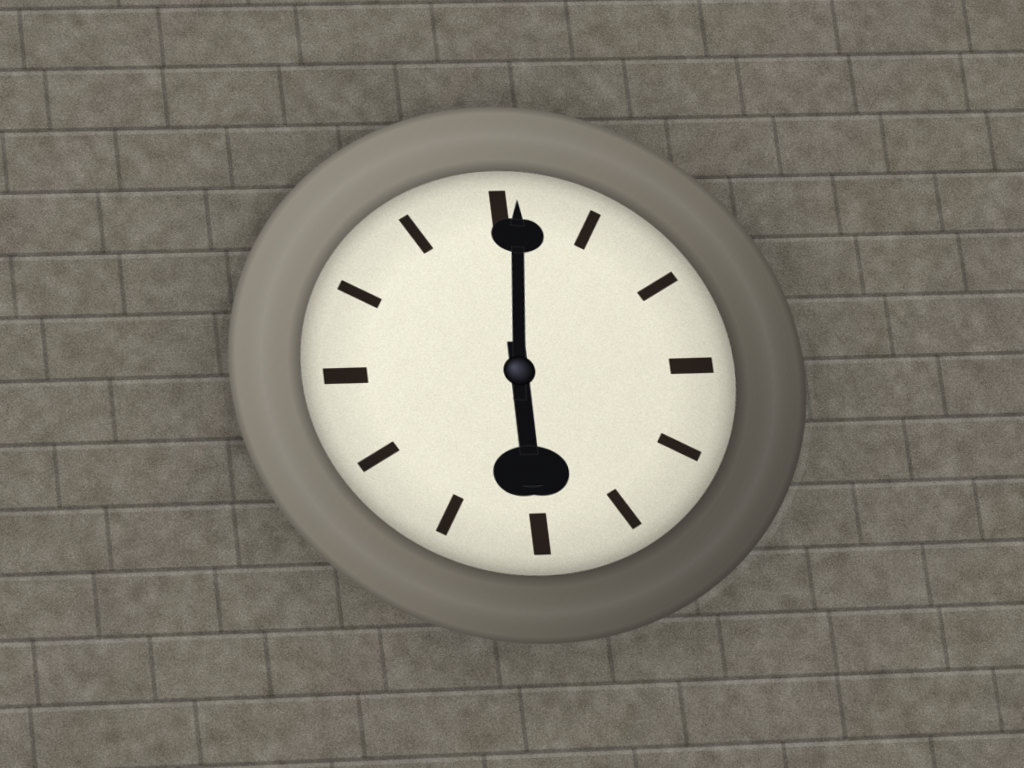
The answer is 6h01
